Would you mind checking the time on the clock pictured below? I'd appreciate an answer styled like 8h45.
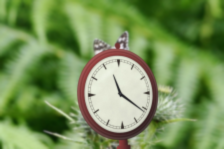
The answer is 11h21
